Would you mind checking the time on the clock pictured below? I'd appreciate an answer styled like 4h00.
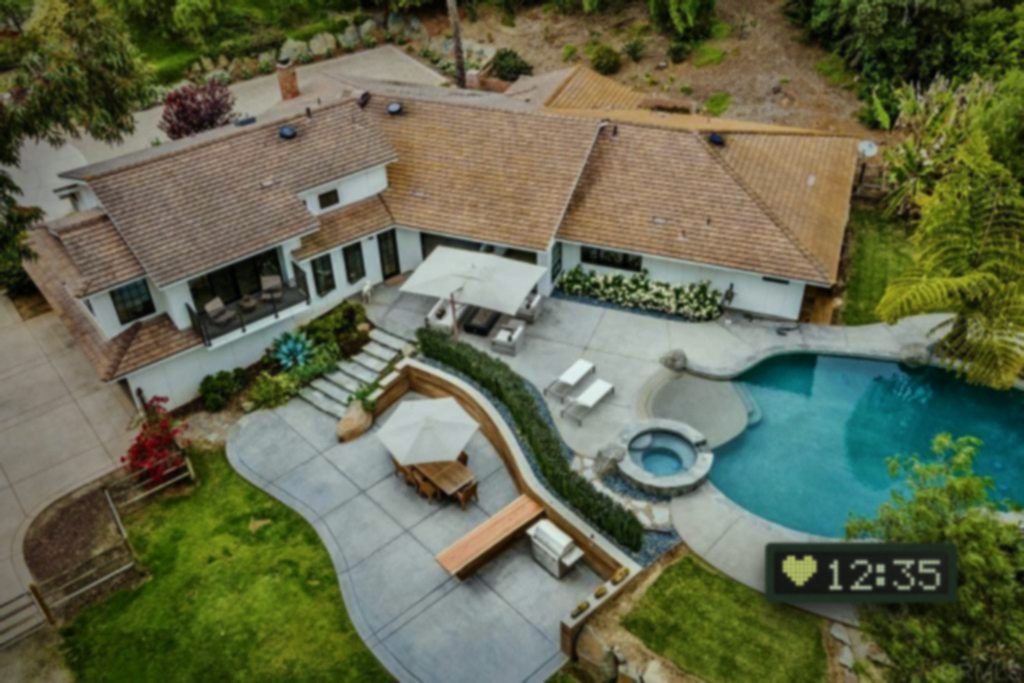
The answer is 12h35
